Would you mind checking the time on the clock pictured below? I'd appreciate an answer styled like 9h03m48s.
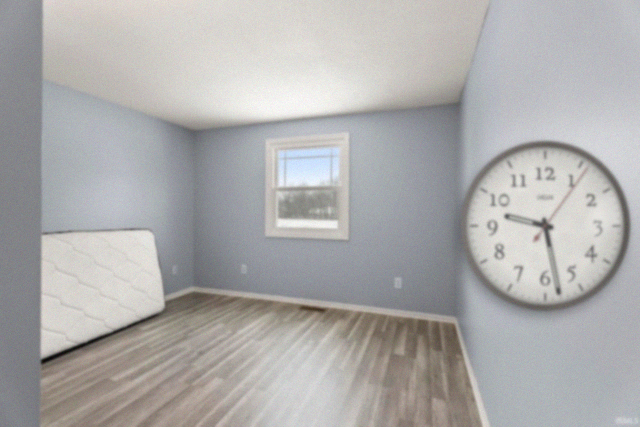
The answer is 9h28m06s
